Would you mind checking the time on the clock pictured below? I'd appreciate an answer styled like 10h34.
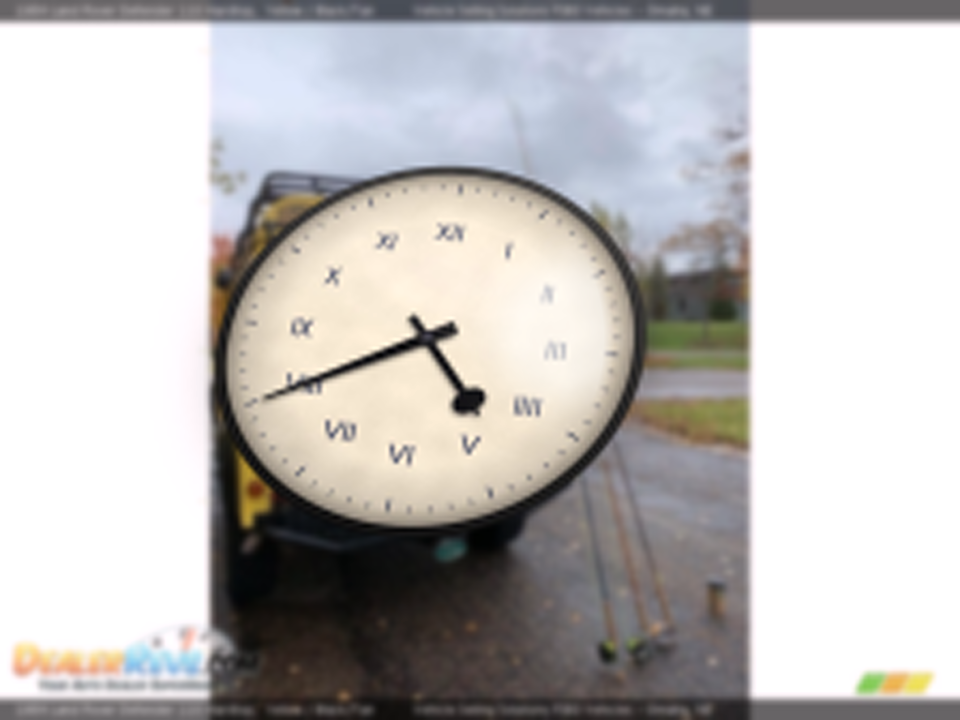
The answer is 4h40
